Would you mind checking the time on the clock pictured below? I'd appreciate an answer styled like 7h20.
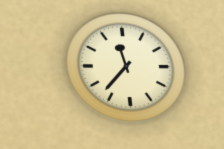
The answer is 11h37
